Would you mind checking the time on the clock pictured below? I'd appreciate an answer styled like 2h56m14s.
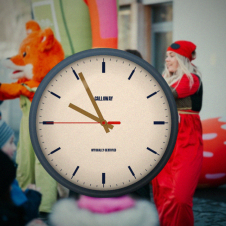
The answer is 9h55m45s
